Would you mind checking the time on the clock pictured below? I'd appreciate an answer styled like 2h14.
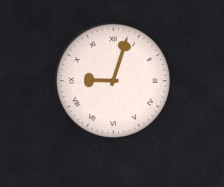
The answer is 9h03
